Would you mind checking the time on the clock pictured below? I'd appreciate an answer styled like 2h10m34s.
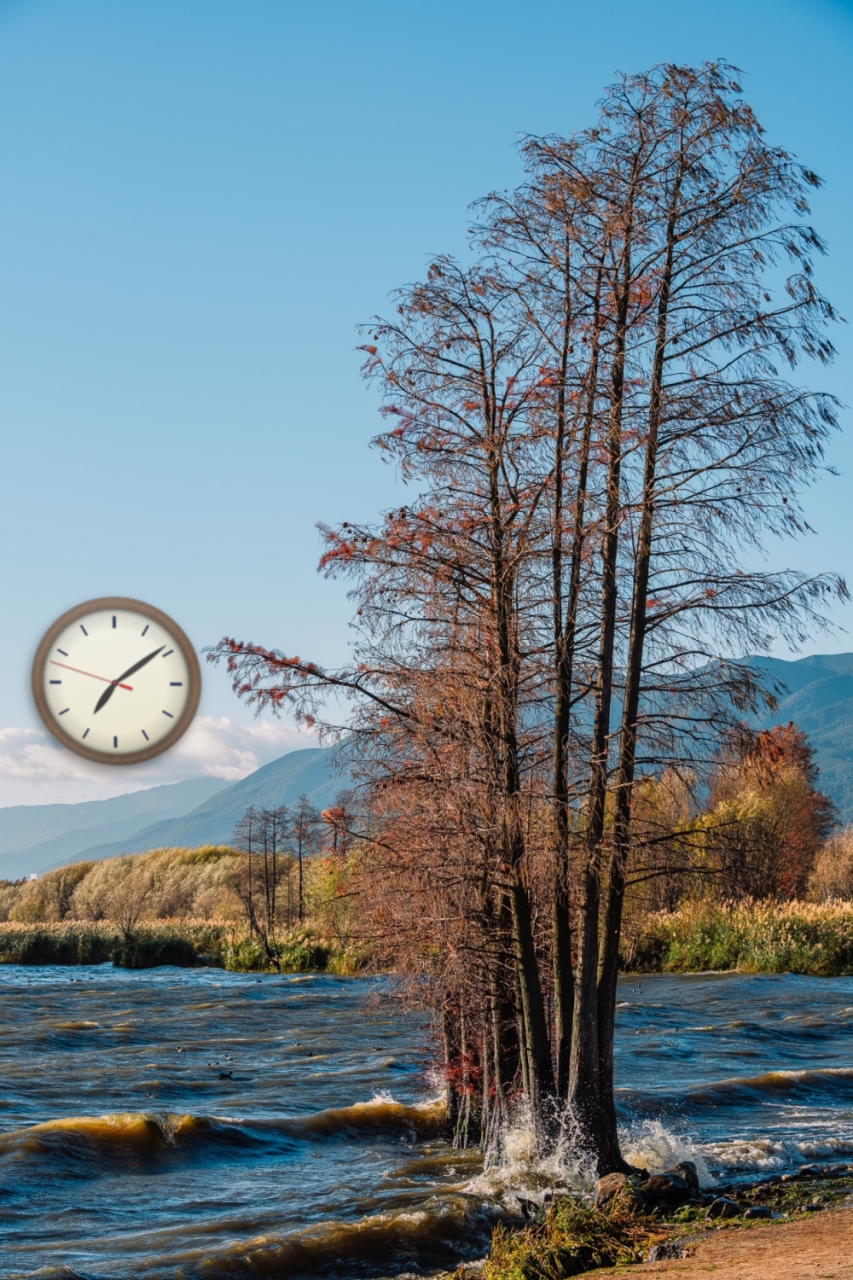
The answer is 7h08m48s
